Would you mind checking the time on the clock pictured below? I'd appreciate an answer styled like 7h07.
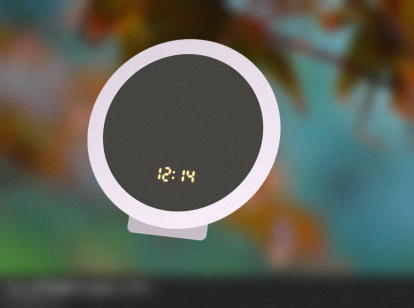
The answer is 12h14
